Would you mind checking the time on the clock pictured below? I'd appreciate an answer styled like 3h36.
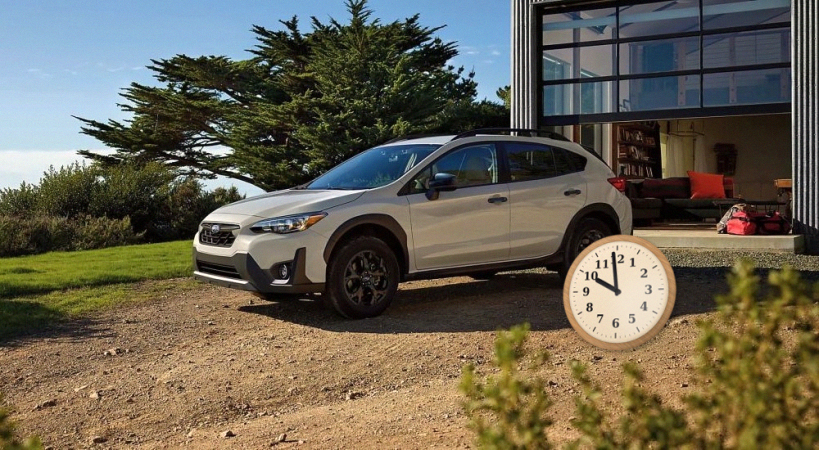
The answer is 9h59
